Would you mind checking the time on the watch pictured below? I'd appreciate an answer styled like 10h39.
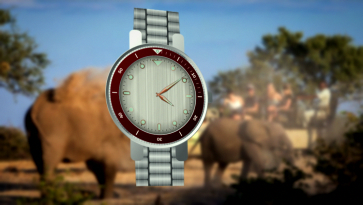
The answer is 4h09
